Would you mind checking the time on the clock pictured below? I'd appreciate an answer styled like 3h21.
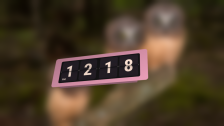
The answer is 12h18
